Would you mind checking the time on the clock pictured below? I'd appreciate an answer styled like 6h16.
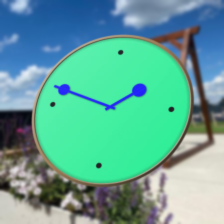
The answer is 1h48
